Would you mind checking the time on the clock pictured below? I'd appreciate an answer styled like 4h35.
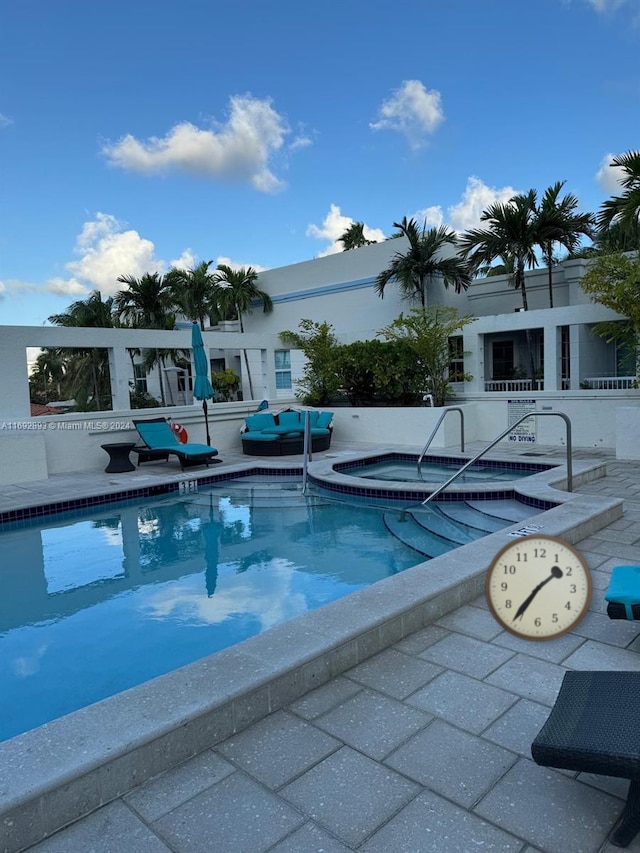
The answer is 1h36
